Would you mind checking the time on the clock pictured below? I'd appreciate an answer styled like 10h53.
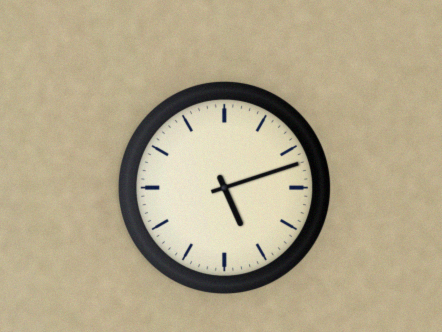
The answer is 5h12
